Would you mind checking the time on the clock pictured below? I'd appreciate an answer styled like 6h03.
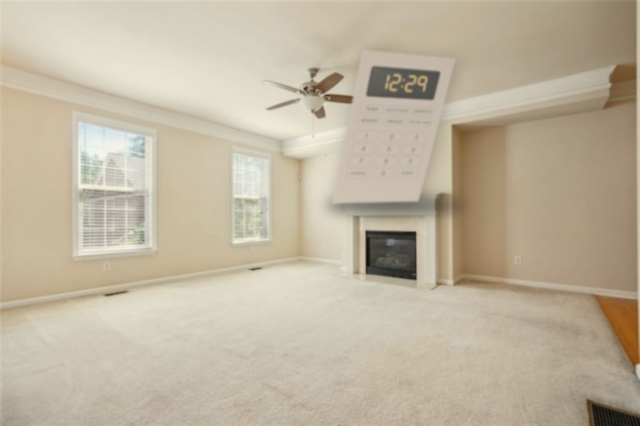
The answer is 12h29
